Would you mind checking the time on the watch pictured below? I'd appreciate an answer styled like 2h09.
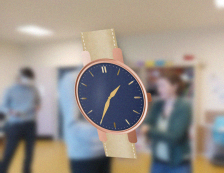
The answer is 1h35
